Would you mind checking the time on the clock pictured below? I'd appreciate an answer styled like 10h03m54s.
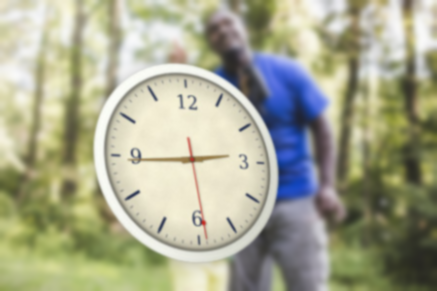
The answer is 2h44m29s
